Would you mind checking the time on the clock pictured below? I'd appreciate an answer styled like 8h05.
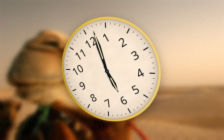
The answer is 6h02
